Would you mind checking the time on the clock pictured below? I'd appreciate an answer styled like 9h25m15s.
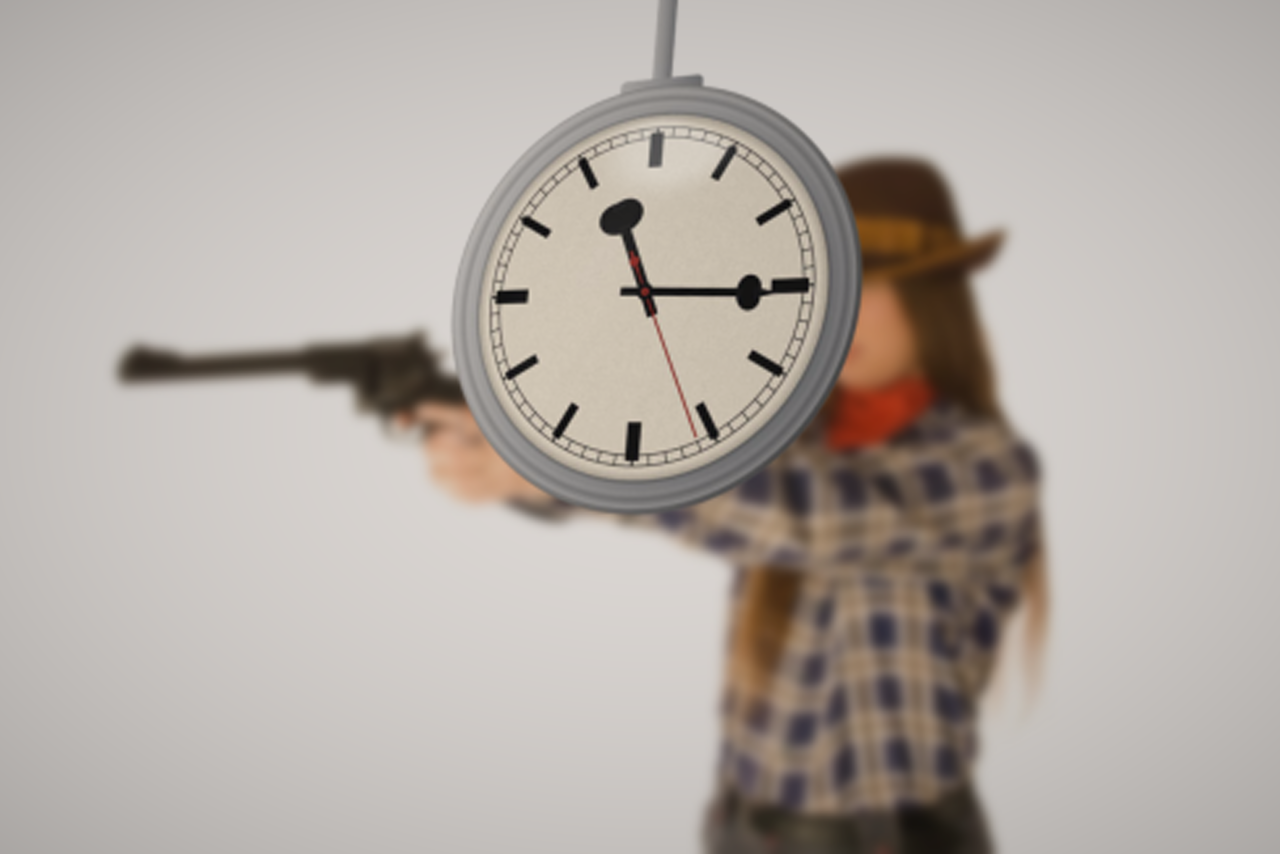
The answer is 11h15m26s
